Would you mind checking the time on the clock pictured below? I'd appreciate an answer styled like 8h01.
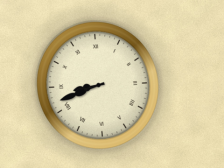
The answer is 8h42
